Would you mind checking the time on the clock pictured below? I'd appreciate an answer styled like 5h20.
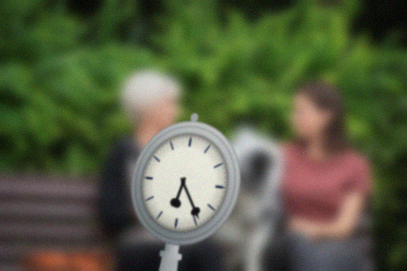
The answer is 6h24
